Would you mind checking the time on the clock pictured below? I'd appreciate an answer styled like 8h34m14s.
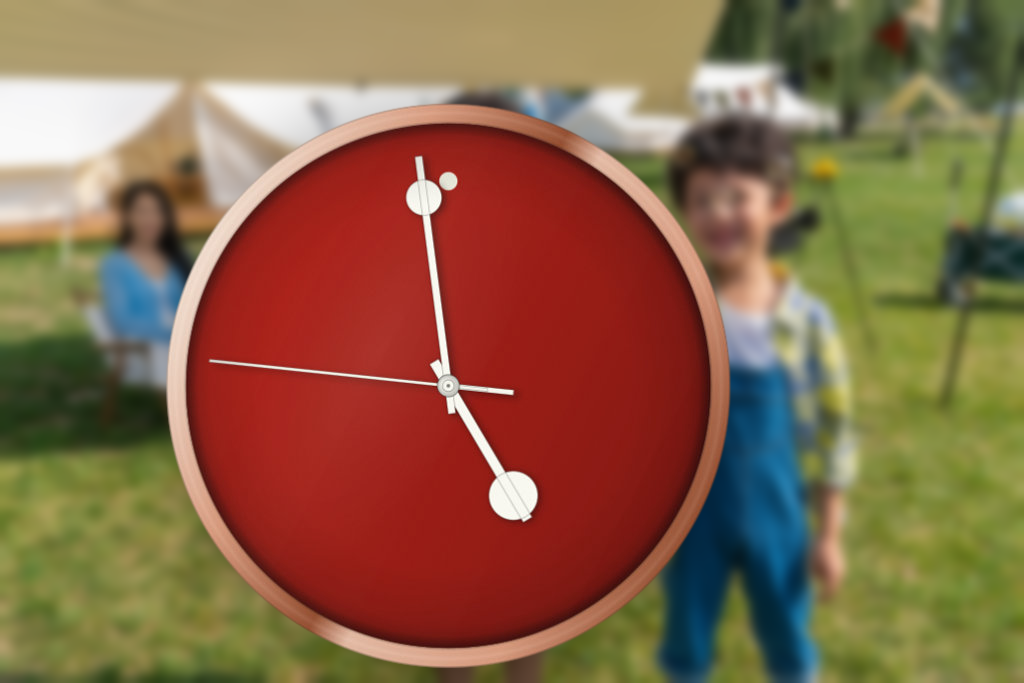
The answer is 4h58m46s
